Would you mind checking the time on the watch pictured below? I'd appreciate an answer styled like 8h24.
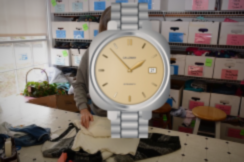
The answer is 1h53
